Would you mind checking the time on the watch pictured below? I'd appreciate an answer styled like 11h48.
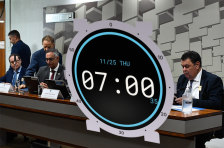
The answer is 7h00
